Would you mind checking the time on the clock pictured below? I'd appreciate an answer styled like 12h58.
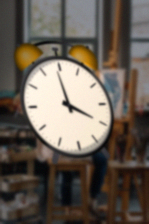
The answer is 3h59
